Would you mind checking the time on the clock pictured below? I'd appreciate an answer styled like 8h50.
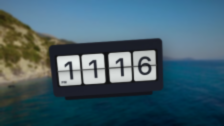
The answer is 11h16
